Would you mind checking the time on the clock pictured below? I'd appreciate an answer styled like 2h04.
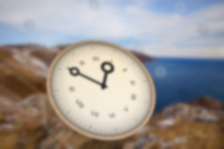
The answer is 12h51
